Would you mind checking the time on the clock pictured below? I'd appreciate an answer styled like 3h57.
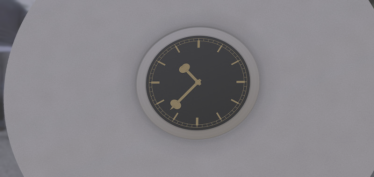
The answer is 10h37
